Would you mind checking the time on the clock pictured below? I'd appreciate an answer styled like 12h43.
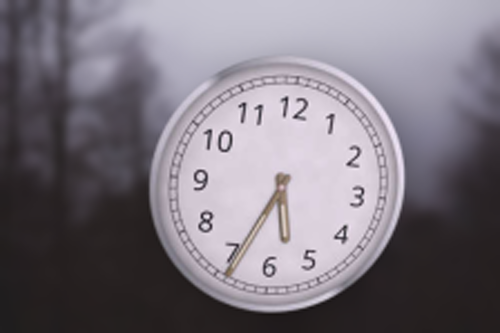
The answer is 5h34
